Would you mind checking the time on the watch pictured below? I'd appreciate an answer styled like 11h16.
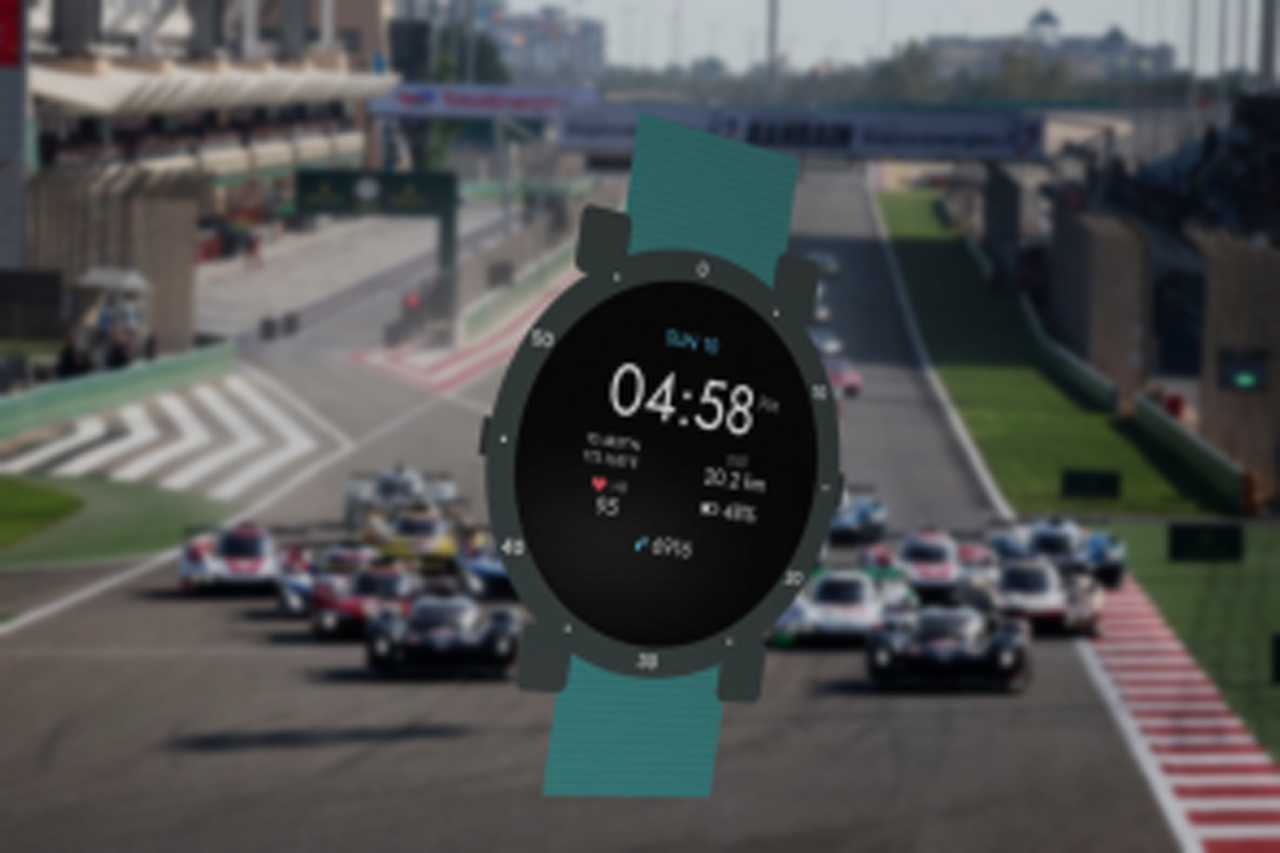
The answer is 4h58
